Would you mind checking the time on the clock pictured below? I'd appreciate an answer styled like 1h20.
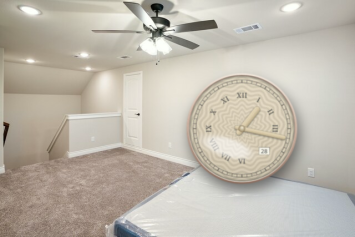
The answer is 1h17
